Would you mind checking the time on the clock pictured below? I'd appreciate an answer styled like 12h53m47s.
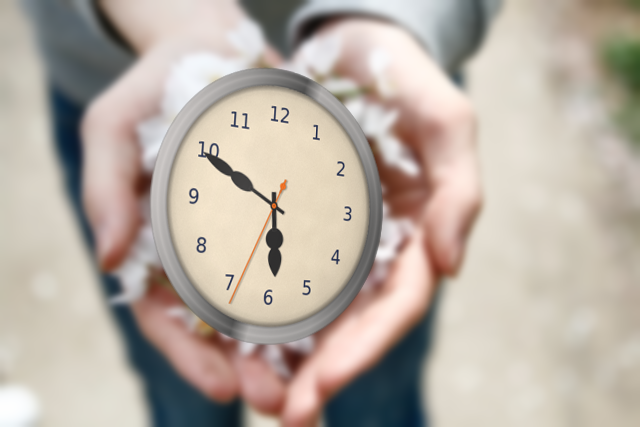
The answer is 5h49m34s
